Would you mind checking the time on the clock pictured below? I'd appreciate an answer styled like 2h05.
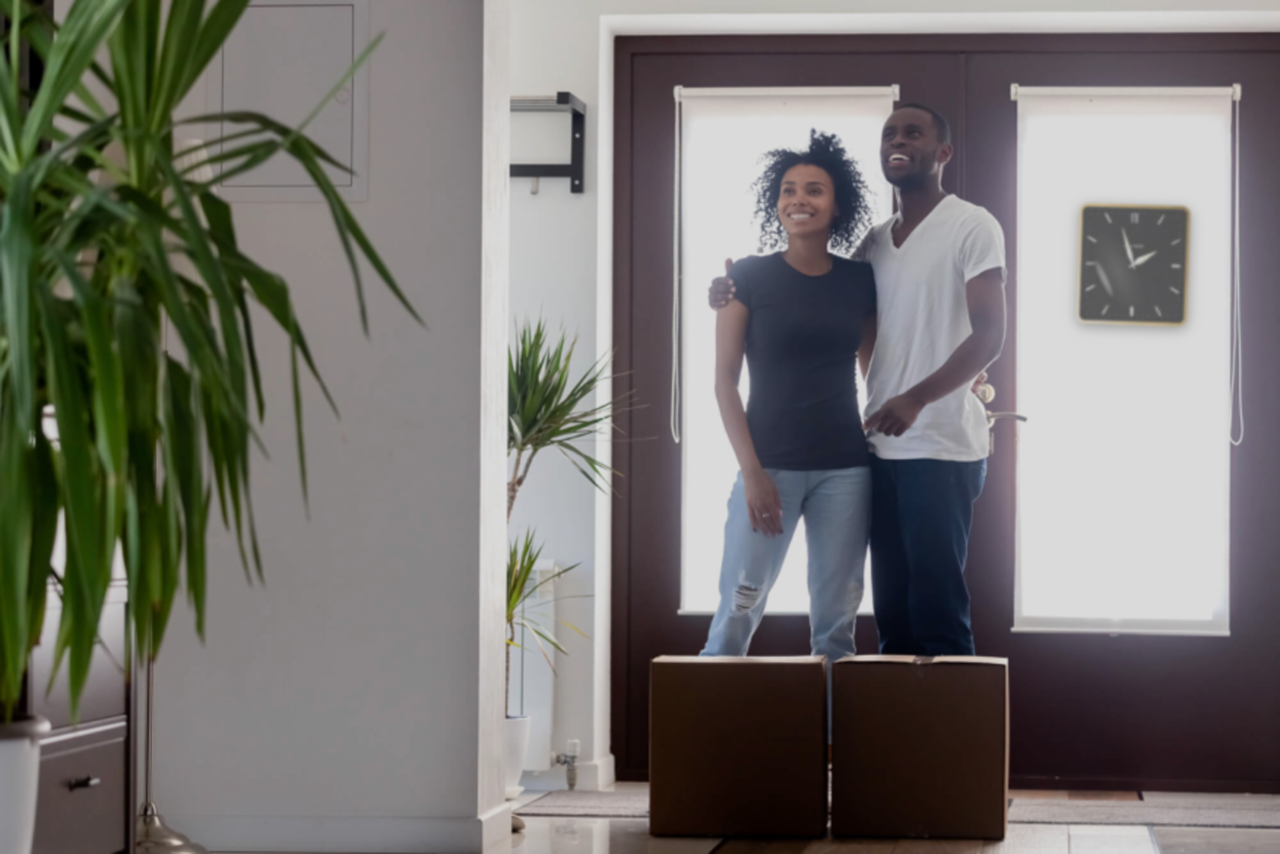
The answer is 1h57
